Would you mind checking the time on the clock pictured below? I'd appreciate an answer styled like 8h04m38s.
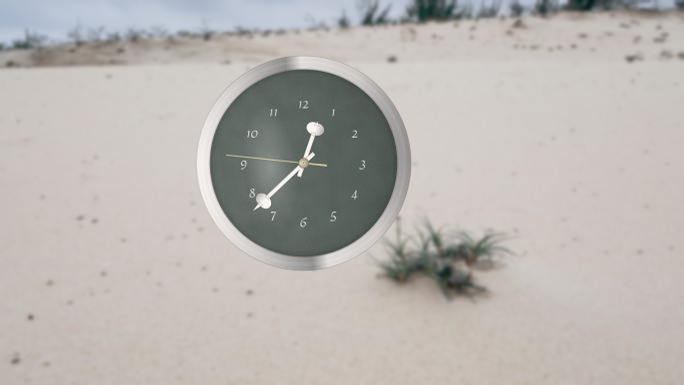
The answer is 12h37m46s
